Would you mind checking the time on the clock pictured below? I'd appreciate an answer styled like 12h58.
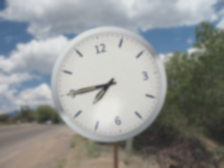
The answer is 7h45
